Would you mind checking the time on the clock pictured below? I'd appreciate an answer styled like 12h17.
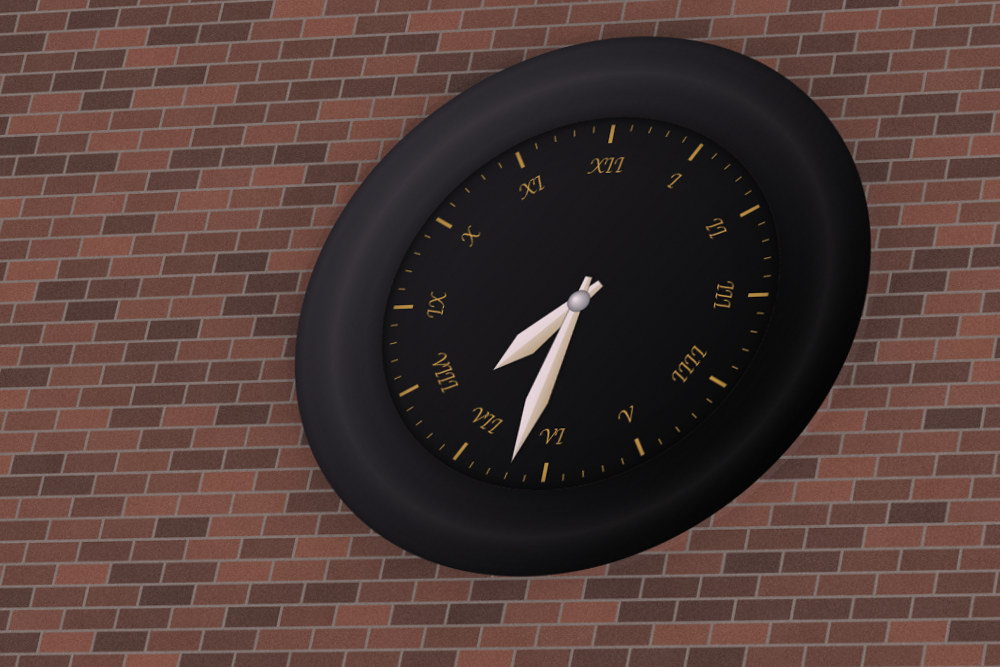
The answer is 7h32
